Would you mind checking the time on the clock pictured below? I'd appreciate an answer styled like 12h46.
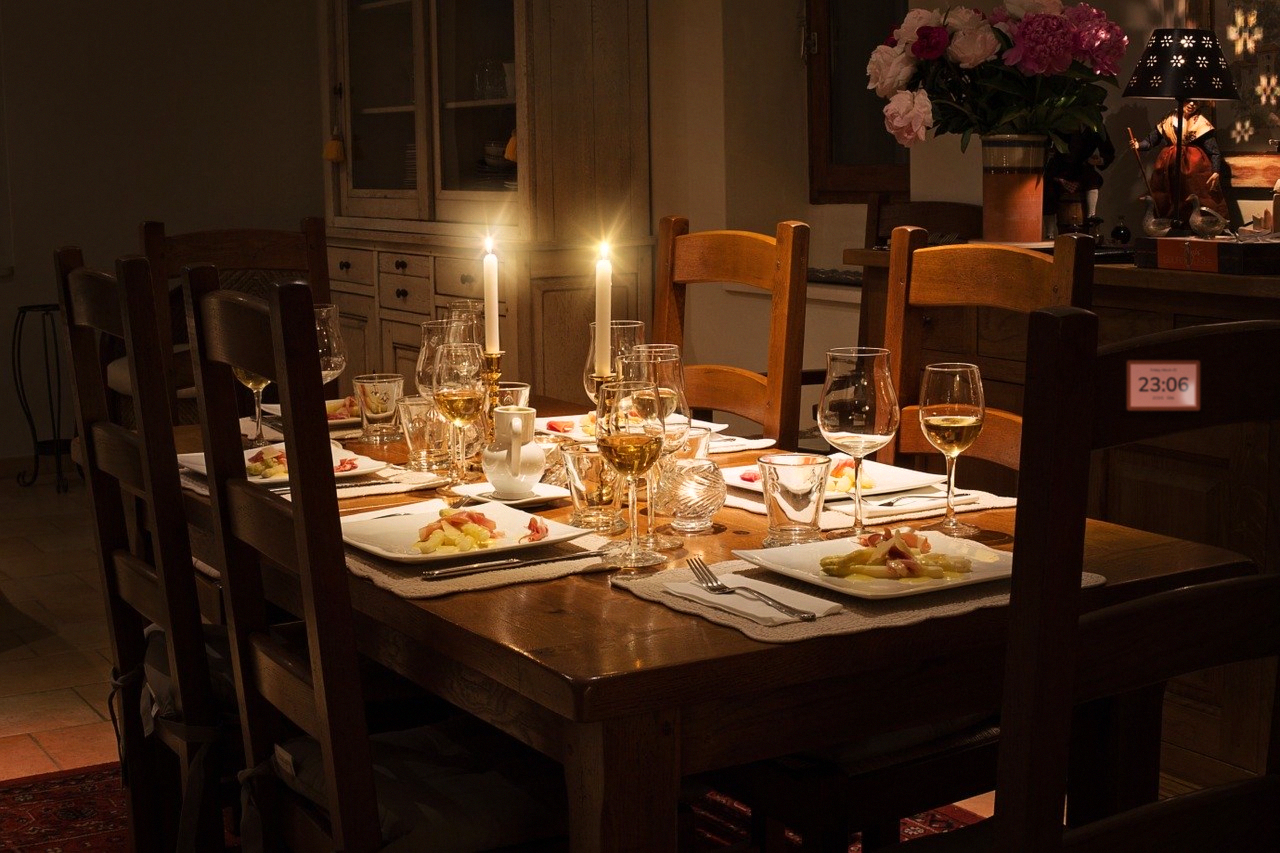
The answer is 23h06
